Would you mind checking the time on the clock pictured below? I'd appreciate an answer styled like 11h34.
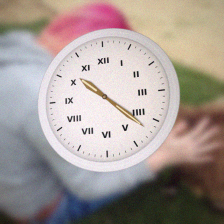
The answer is 10h22
